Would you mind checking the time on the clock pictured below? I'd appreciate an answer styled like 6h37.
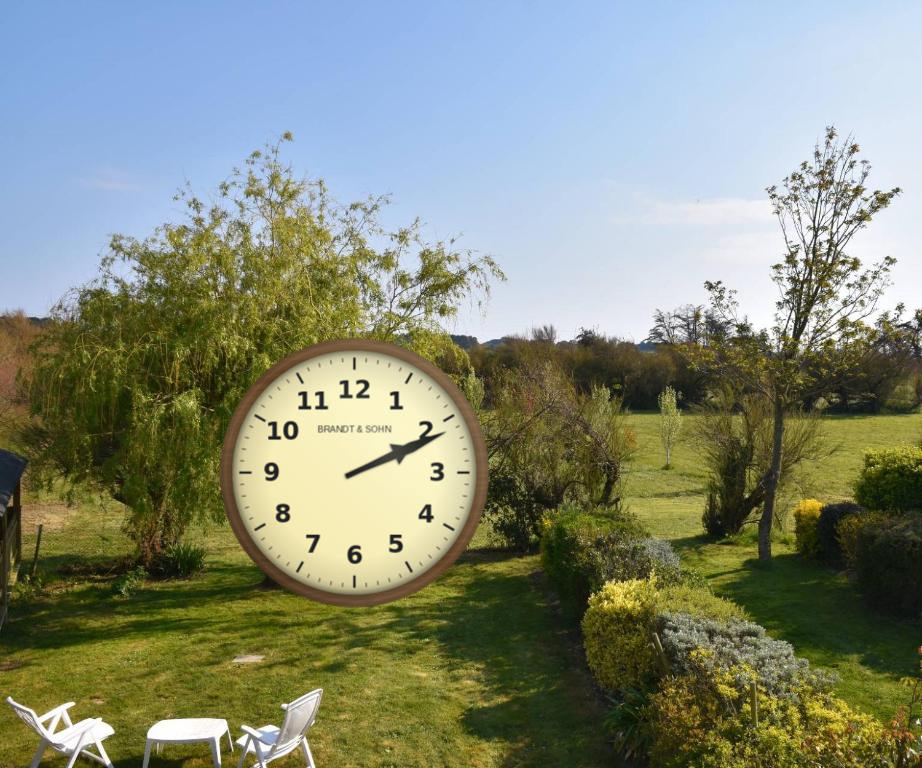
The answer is 2h11
